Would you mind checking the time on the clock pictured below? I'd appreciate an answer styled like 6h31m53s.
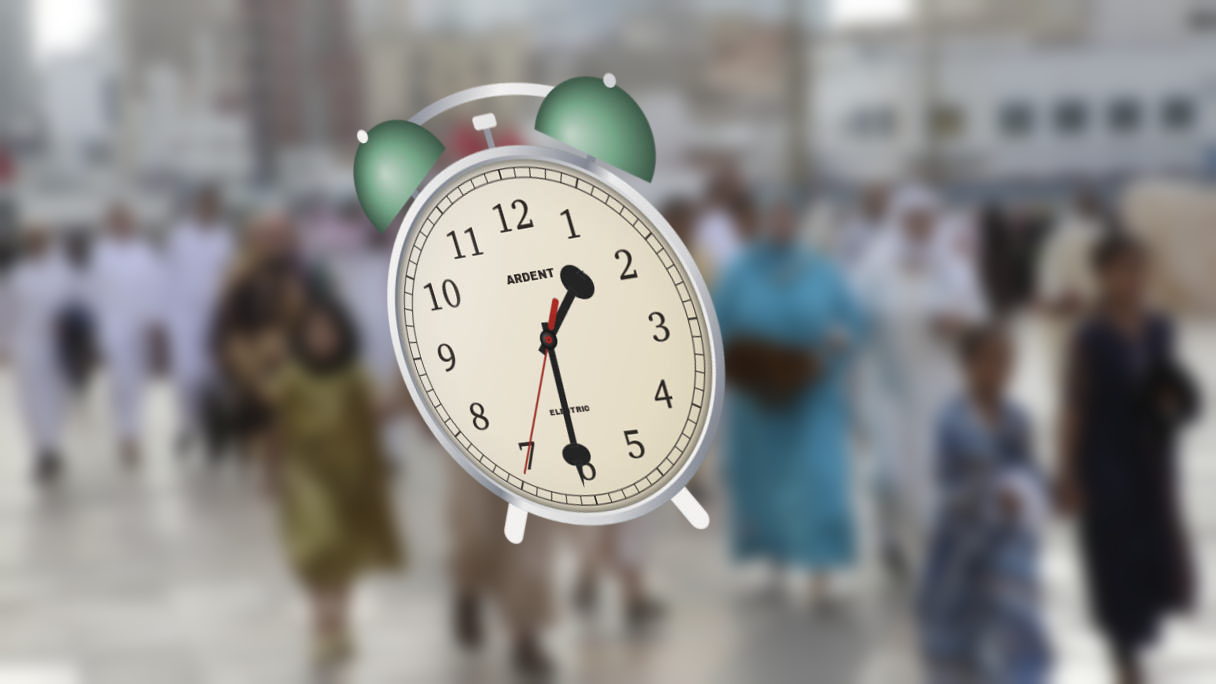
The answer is 1h30m35s
